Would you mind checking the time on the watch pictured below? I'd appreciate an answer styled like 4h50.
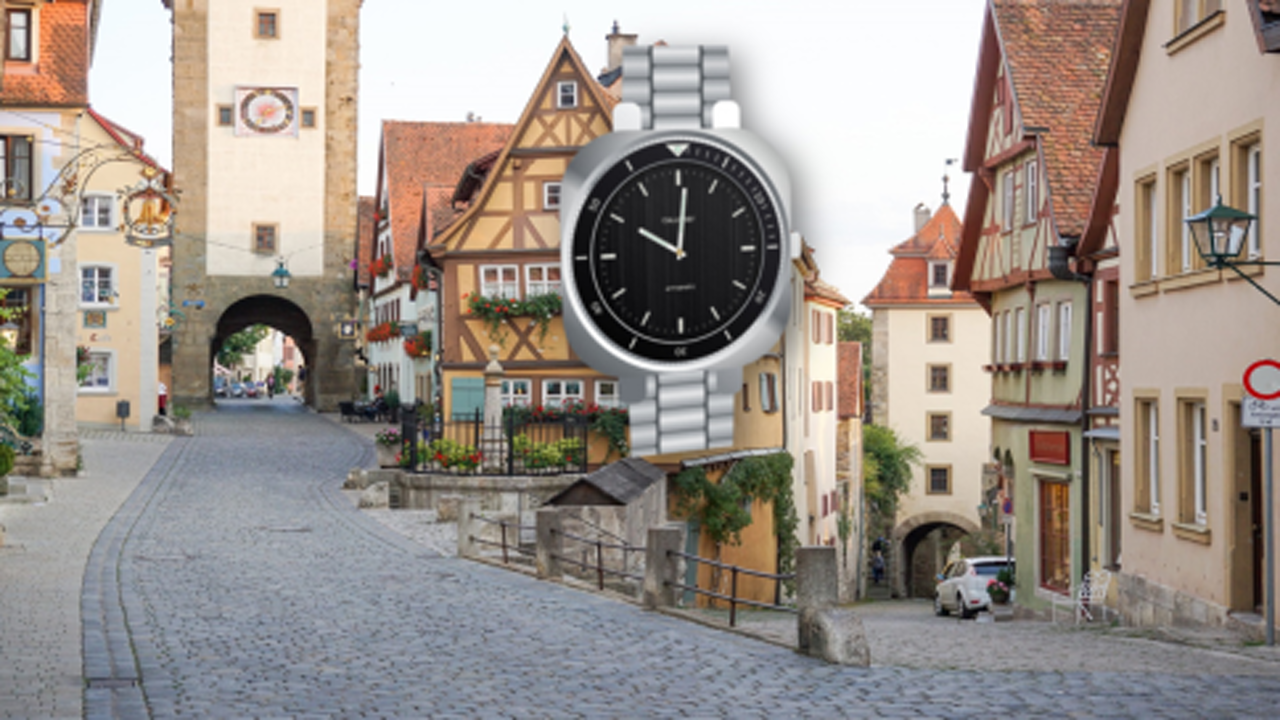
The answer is 10h01
